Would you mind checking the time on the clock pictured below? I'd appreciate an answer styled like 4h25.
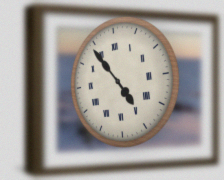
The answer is 4h54
